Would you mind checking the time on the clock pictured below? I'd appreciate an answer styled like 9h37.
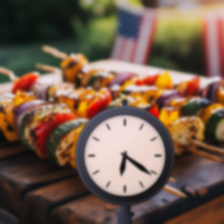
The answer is 6h21
